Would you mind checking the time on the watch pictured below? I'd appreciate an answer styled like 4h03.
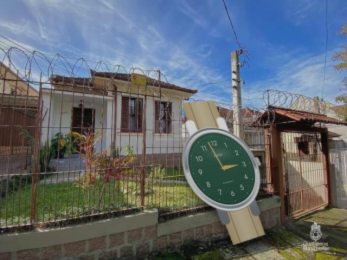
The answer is 2h58
